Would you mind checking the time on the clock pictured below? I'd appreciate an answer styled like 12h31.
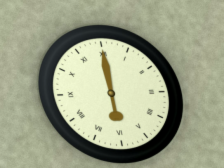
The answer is 6h00
